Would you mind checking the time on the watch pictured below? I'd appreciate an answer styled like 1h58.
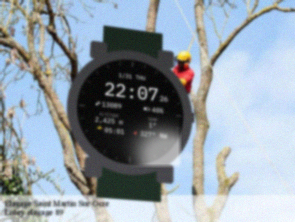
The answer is 22h07
